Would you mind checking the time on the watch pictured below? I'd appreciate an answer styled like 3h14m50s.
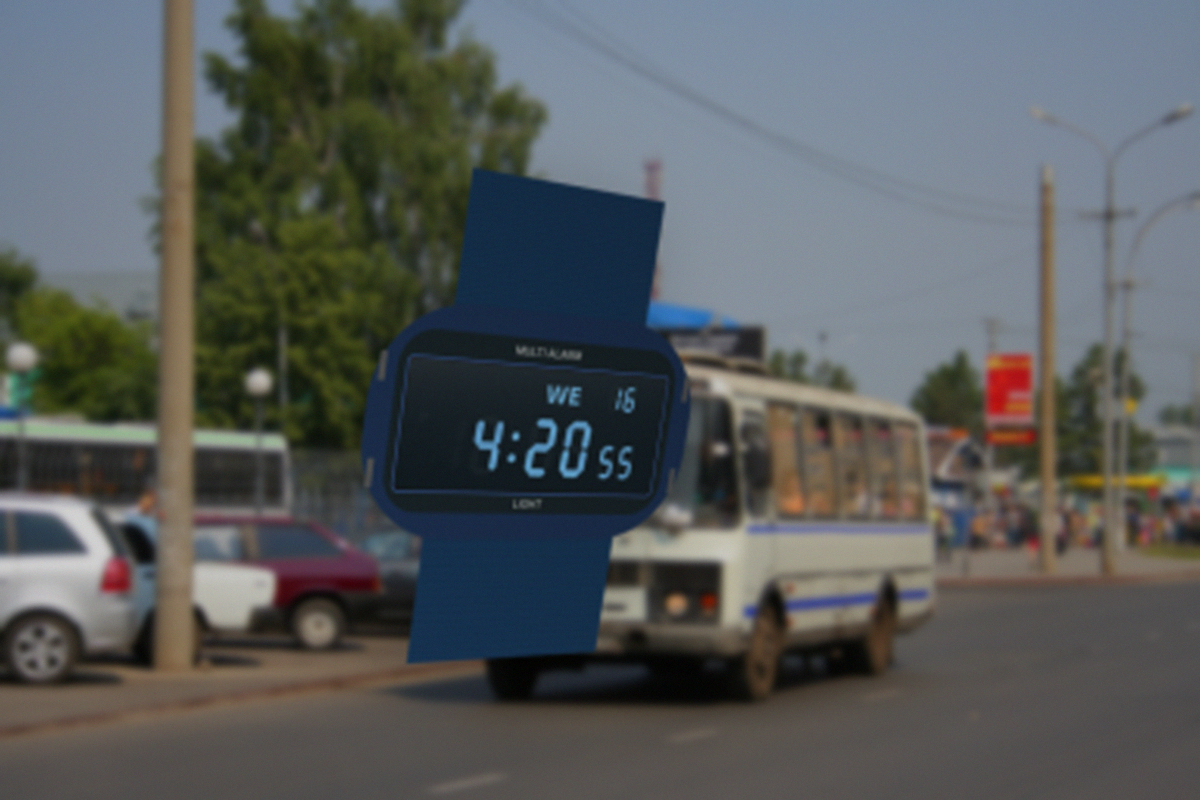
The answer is 4h20m55s
